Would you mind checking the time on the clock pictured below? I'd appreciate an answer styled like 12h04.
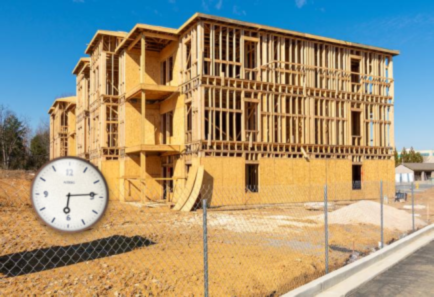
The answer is 6h14
